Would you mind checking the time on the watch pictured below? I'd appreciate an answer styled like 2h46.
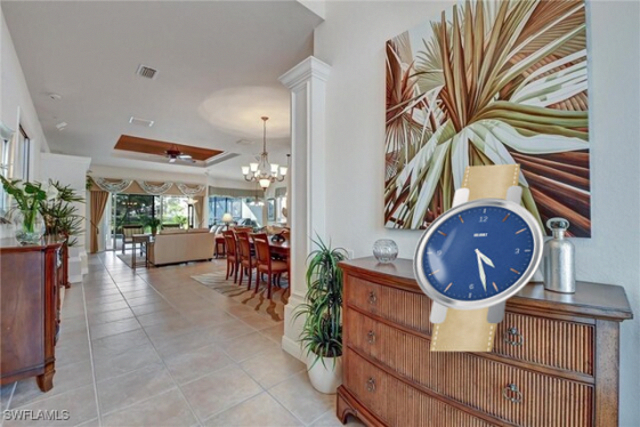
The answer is 4h27
